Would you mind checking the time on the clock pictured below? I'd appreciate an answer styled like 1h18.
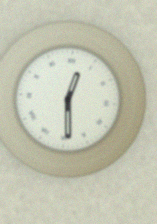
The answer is 12h29
